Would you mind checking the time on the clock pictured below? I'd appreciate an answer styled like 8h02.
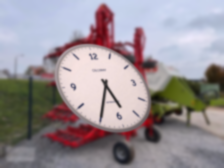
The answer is 5h35
